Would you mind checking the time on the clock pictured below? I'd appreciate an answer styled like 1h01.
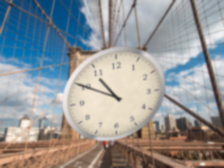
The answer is 10h50
